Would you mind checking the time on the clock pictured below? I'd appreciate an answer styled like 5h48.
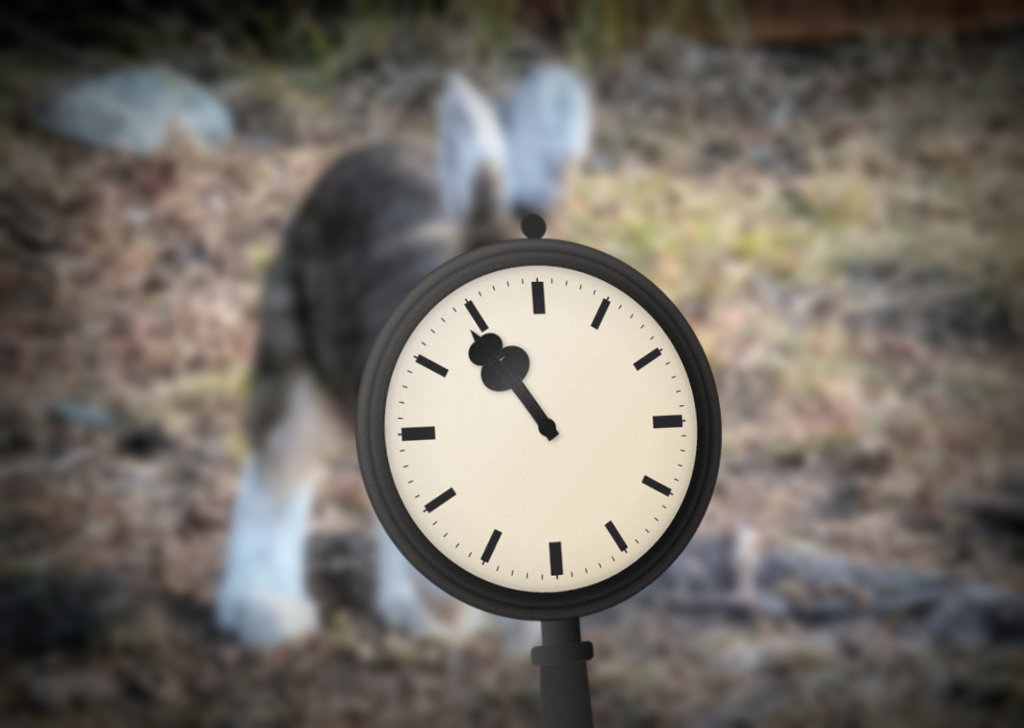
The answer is 10h54
